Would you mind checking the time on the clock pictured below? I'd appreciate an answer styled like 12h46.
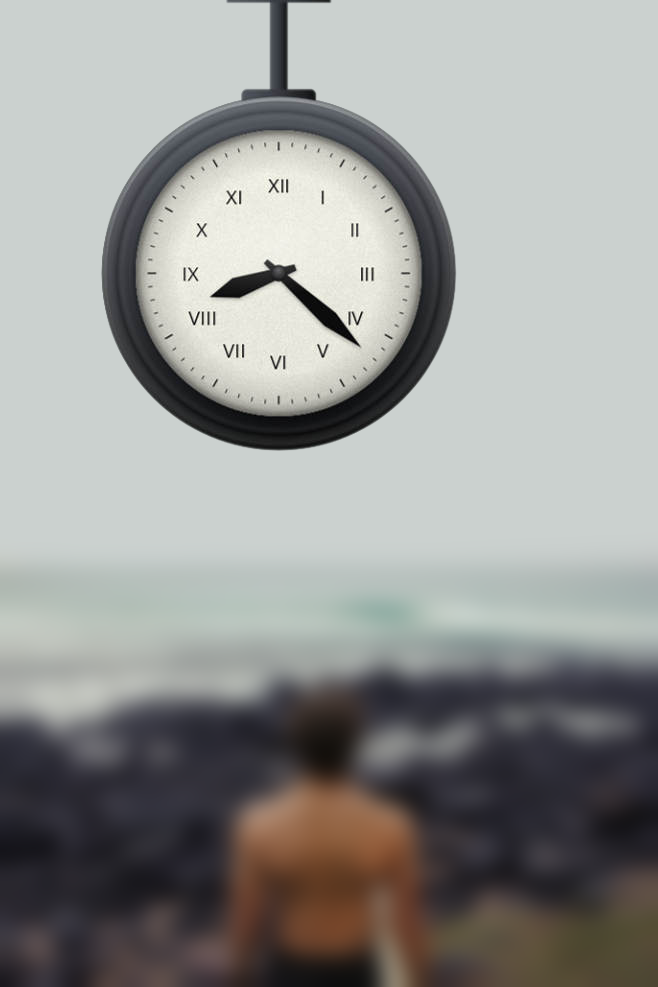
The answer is 8h22
